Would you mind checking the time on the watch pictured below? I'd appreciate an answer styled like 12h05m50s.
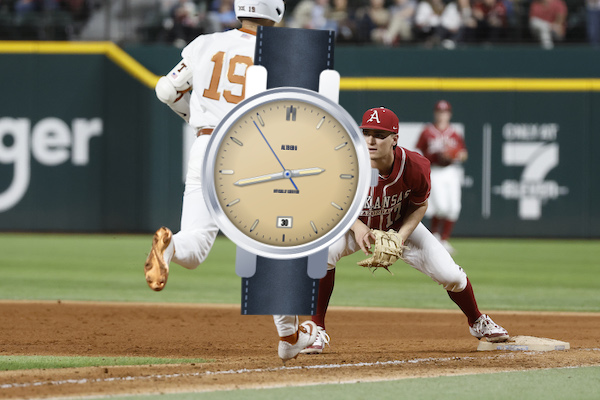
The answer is 2h42m54s
